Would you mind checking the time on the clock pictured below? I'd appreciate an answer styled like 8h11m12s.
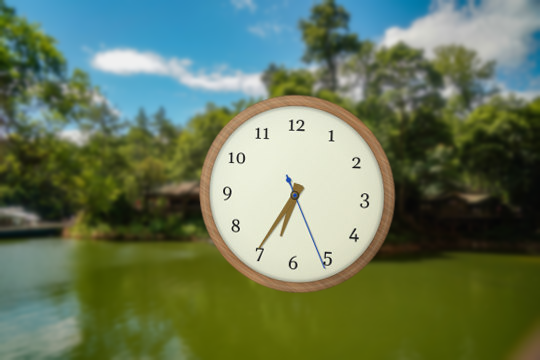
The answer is 6h35m26s
